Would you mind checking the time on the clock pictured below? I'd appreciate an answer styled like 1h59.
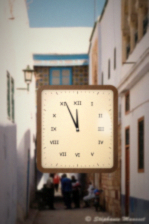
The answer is 11h56
